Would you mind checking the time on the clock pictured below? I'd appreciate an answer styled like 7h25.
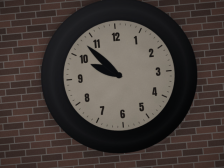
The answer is 9h53
